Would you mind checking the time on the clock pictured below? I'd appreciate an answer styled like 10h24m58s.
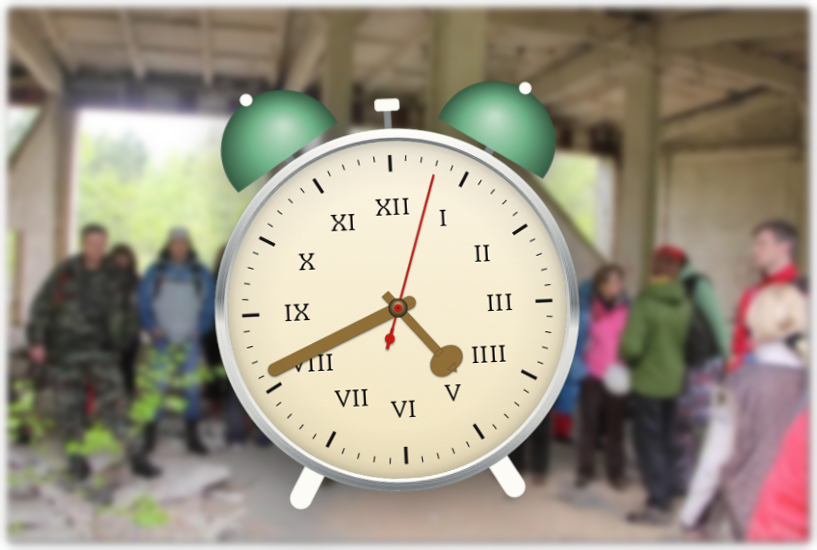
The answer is 4h41m03s
